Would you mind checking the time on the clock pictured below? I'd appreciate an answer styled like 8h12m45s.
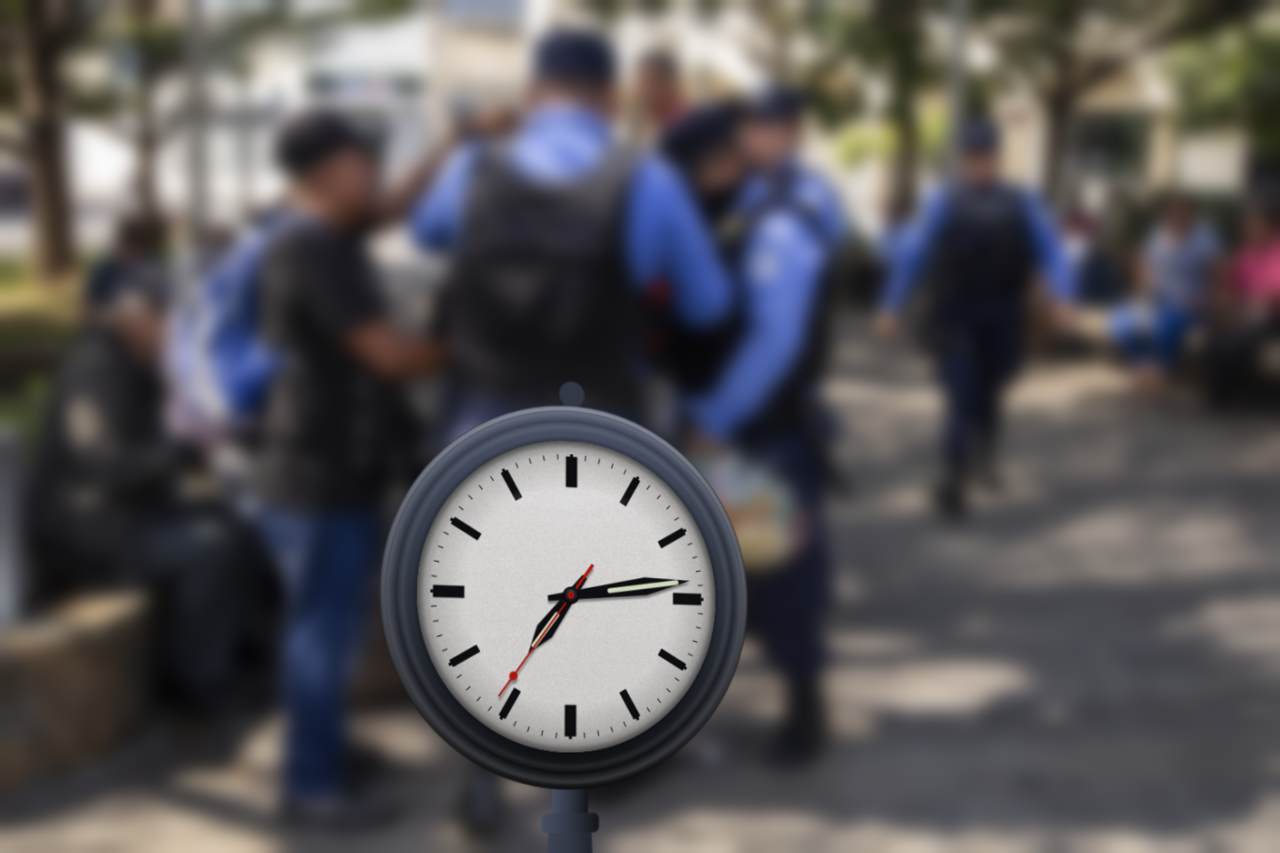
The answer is 7h13m36s
